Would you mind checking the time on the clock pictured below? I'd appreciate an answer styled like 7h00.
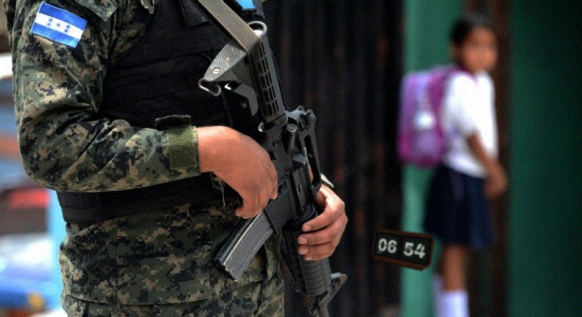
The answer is 6h54
